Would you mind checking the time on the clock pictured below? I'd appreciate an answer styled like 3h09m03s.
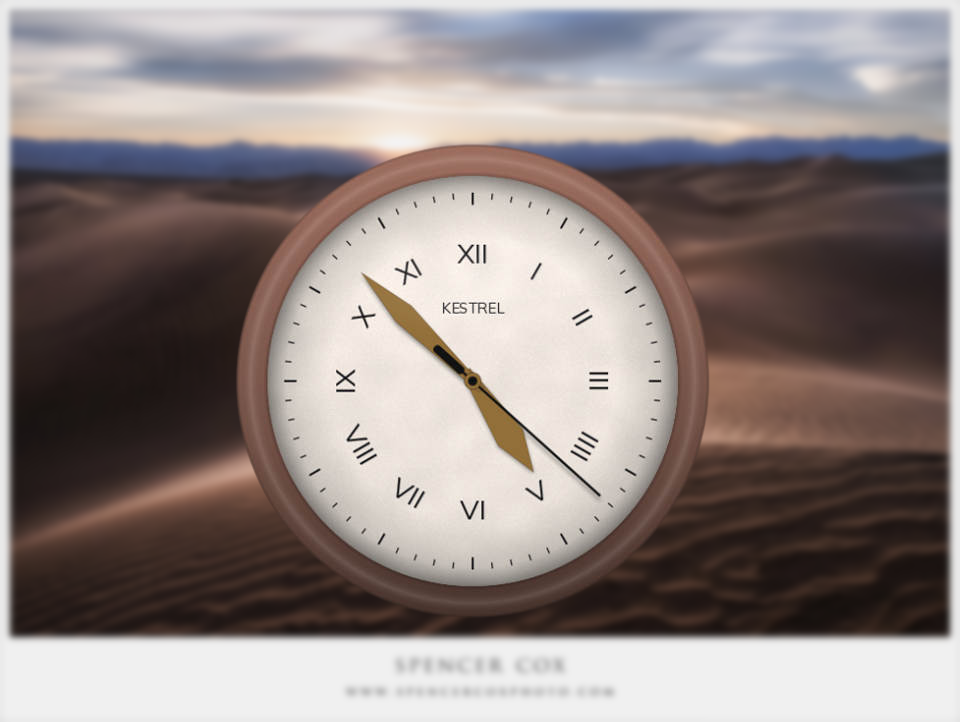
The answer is 4h52m22s
